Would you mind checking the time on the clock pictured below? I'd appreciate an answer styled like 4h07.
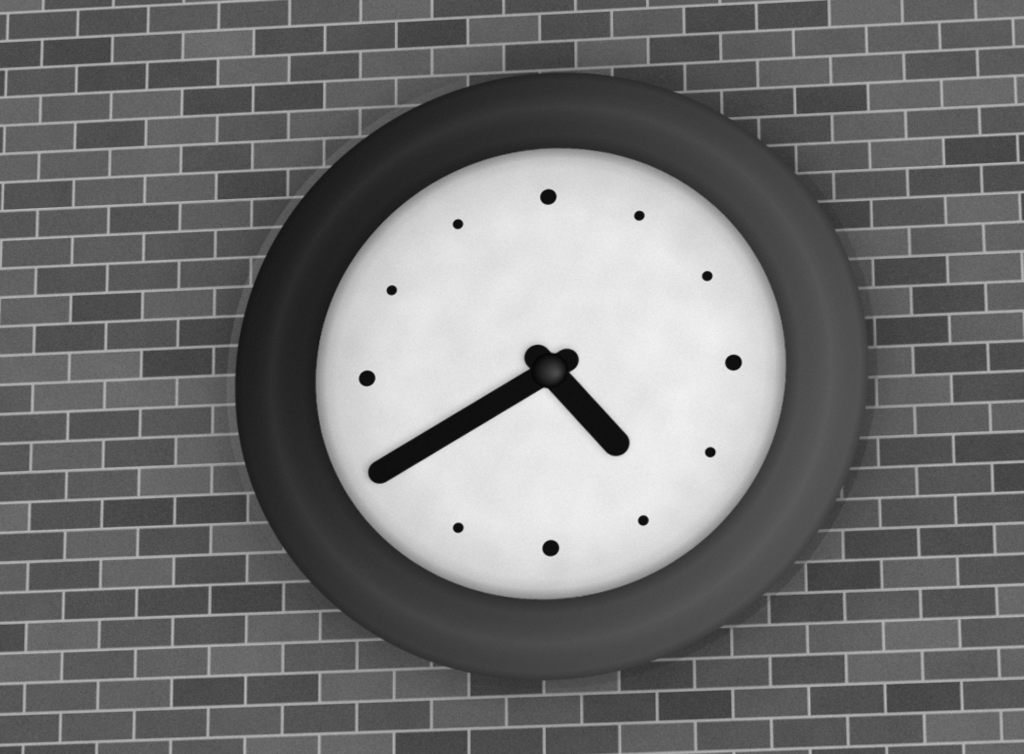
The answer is 4h40
